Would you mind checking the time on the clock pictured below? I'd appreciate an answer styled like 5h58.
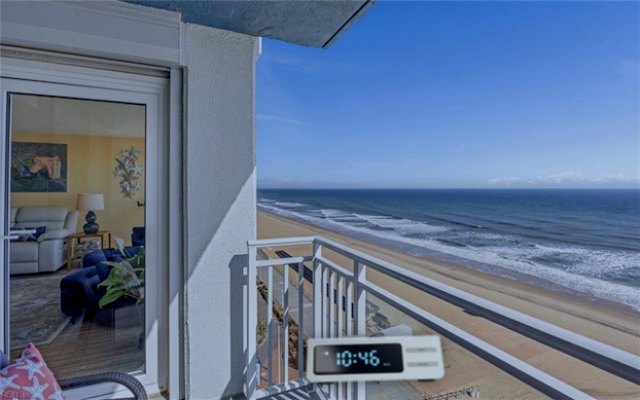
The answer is 10h46
